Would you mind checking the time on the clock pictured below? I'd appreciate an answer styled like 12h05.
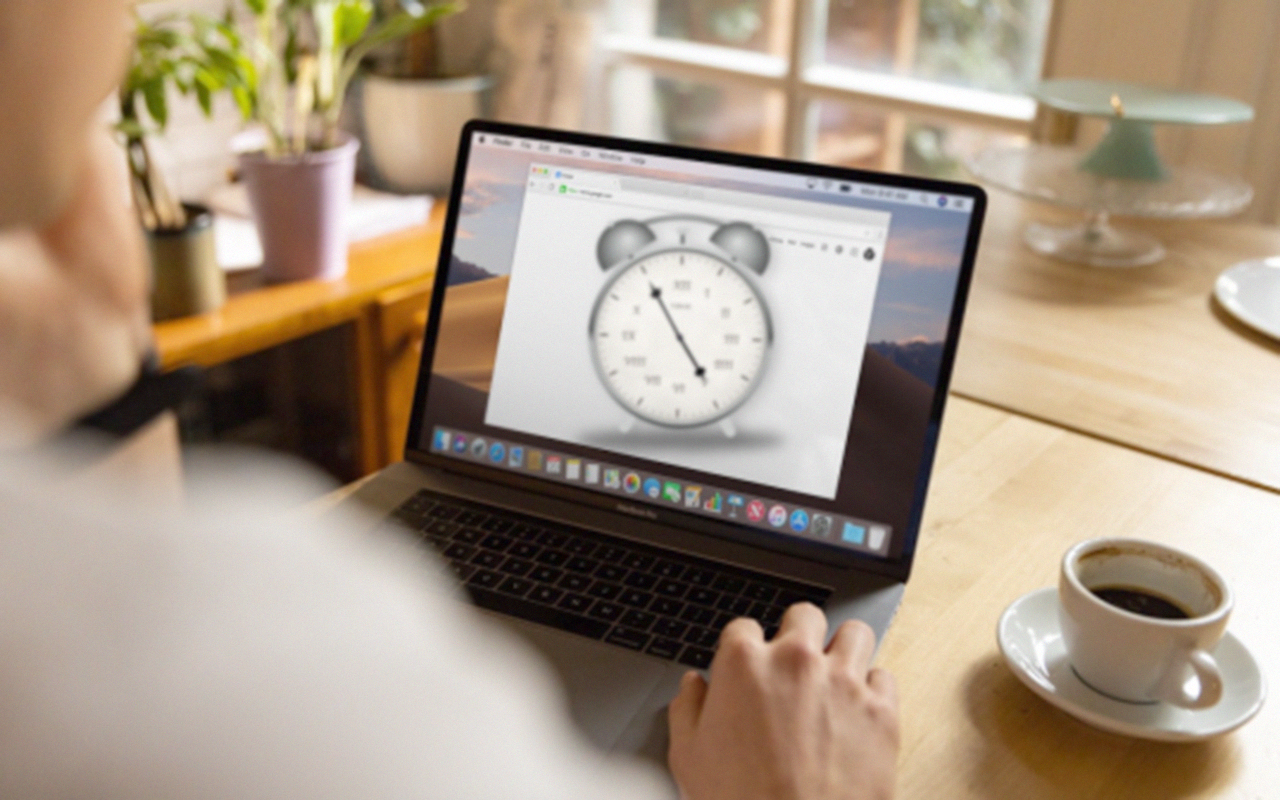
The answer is 4h55
